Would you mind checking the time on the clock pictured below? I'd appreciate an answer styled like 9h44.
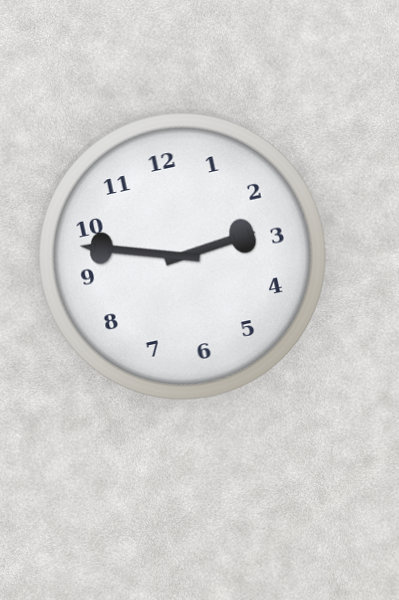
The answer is 2h48
